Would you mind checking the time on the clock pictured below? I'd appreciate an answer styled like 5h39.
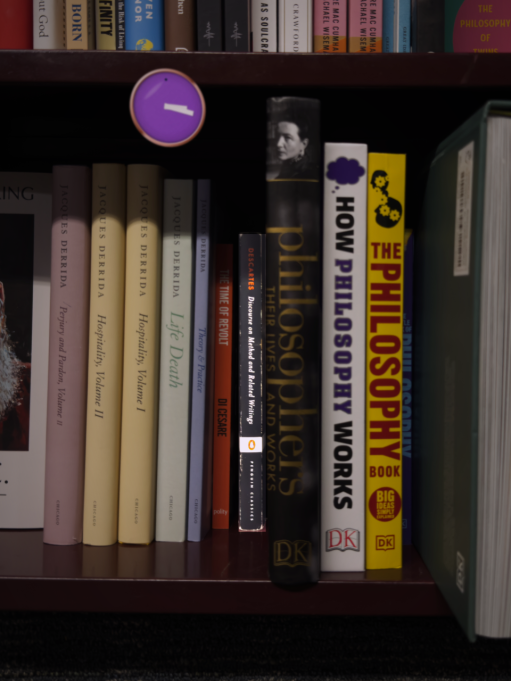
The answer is 3h18
